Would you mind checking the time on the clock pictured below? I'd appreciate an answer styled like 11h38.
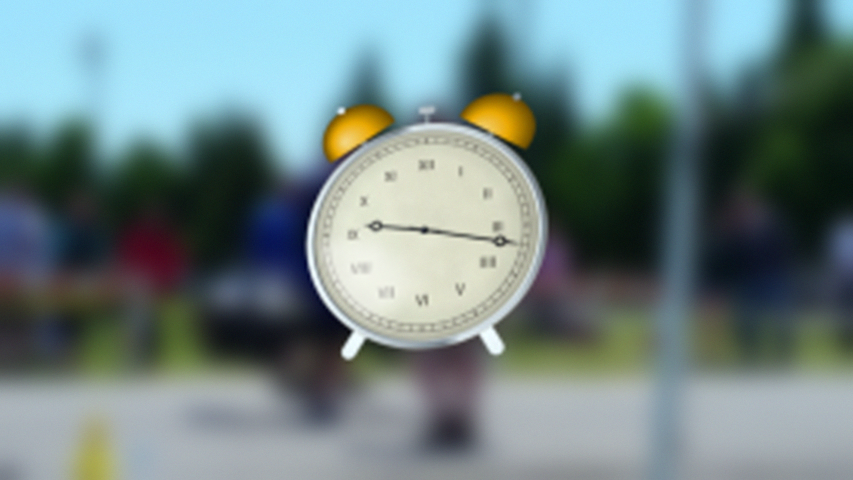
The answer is 9h17
